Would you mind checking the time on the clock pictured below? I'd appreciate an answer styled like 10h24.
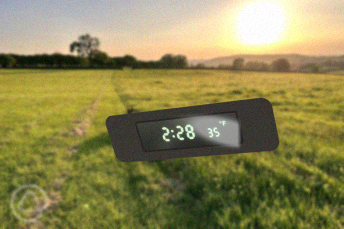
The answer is 2h28
